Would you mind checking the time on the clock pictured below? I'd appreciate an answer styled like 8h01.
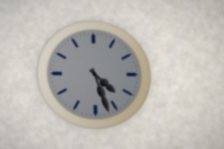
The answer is 4h27
